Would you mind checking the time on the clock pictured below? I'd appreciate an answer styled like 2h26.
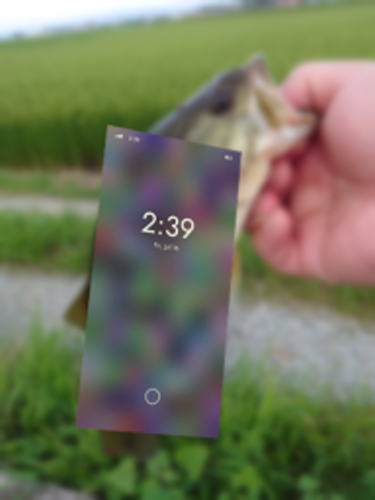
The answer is 2h39
